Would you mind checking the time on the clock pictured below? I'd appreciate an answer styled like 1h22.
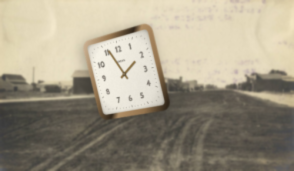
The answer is 1h56
